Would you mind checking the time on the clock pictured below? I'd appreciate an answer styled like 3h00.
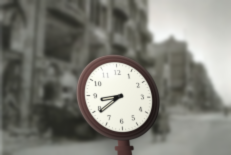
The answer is 8h39
